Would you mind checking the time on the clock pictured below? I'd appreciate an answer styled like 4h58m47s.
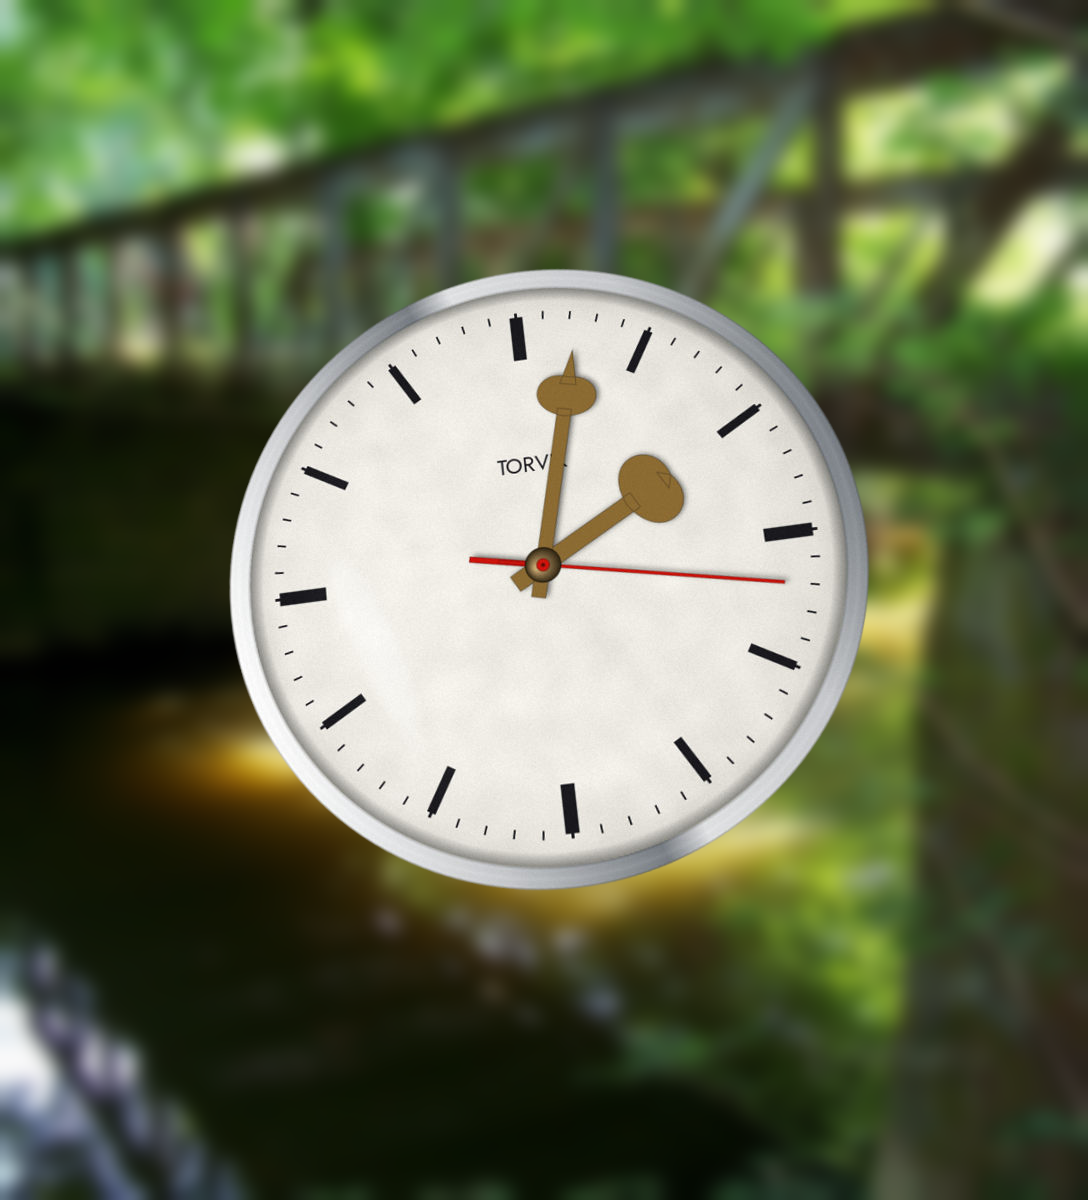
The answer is 2h02m17s
